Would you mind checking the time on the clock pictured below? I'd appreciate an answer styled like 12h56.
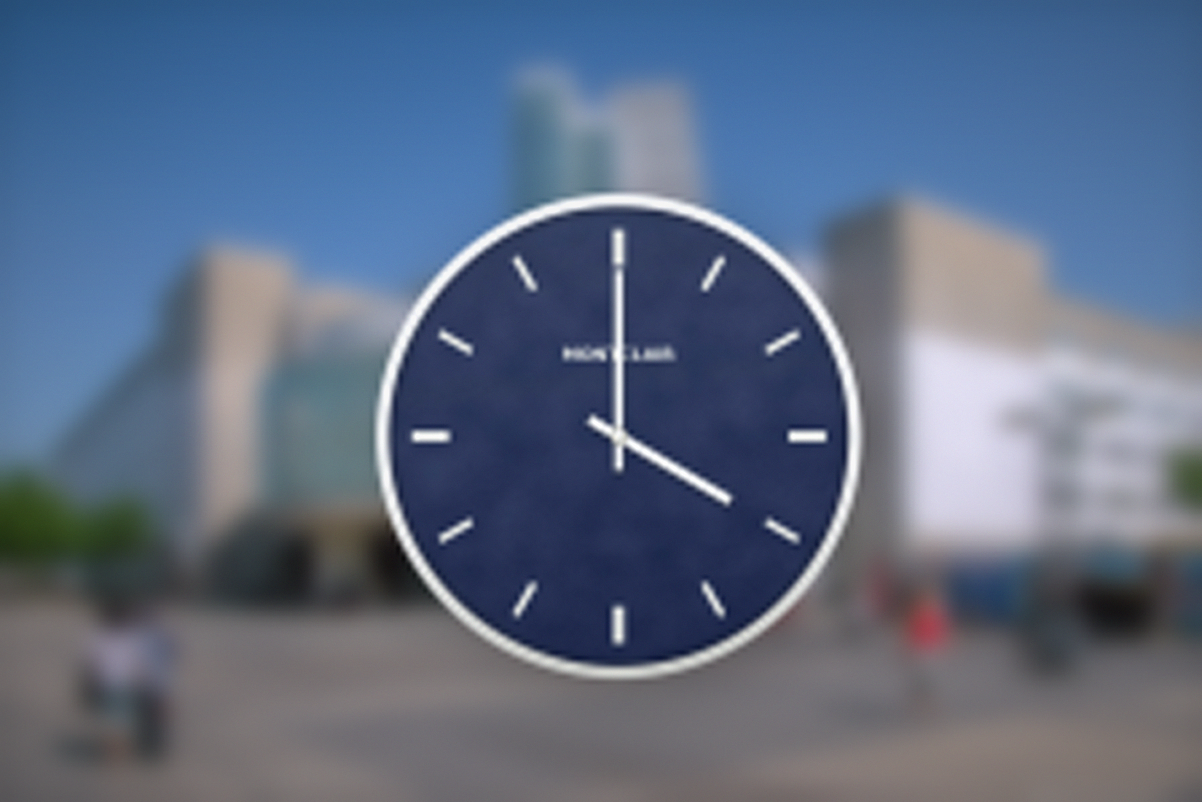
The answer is 4h00
